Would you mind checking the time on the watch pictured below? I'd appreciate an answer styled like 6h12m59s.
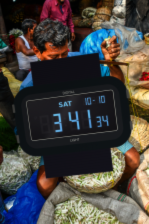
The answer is 3h41m34s
